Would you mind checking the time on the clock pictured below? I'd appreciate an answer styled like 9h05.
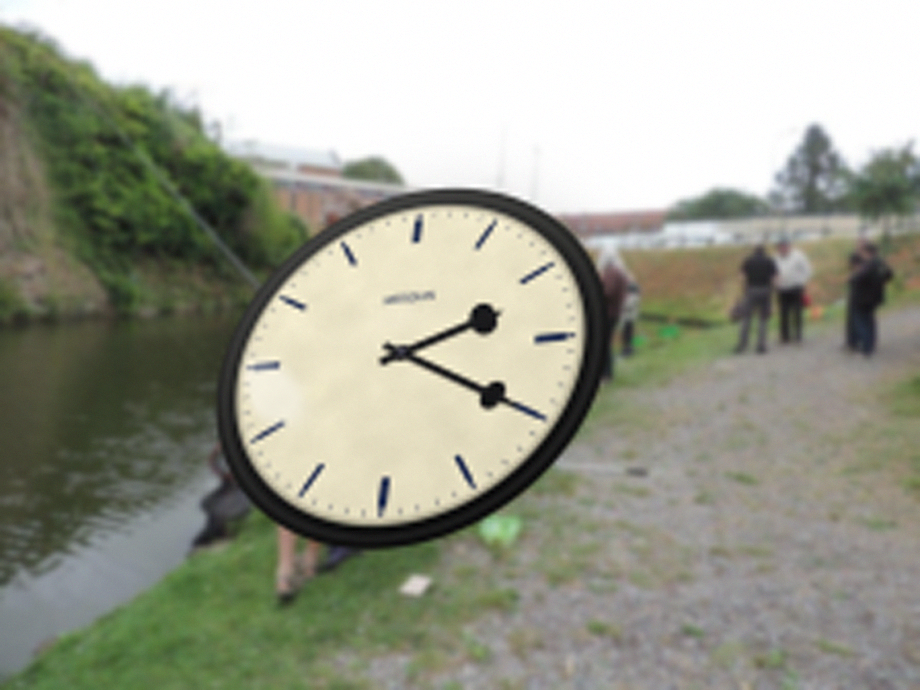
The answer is 2h20
